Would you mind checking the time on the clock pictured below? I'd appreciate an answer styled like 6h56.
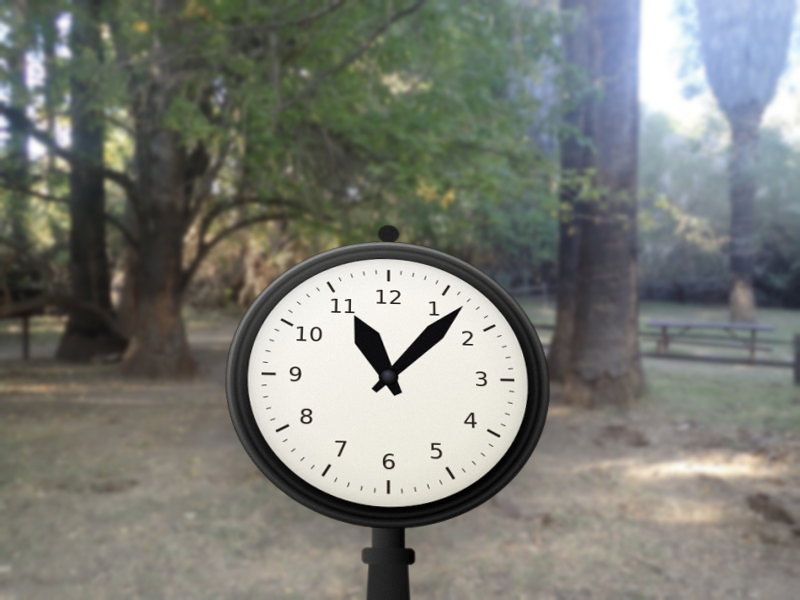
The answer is 11h07
